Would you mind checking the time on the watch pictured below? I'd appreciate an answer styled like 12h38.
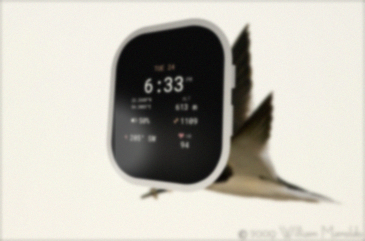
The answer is 6h33
